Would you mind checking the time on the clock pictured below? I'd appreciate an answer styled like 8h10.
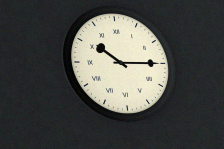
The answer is 10h15
